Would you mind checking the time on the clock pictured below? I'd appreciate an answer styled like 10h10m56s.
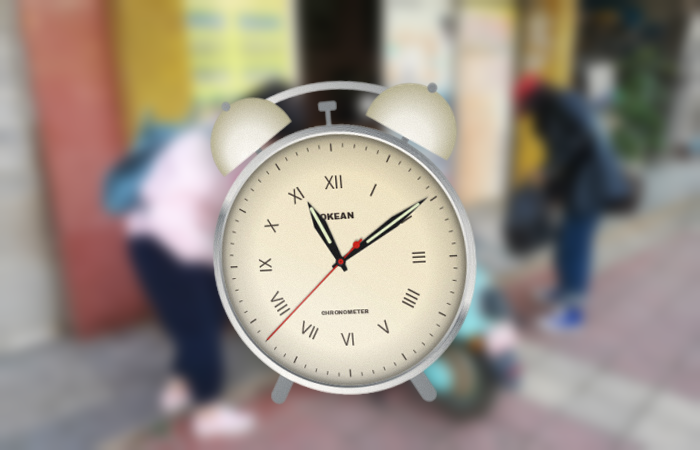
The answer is 11h09m38s
